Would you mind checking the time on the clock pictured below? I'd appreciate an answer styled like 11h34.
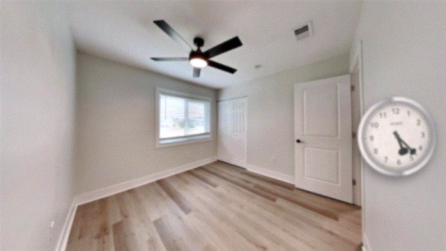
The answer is 5h23
